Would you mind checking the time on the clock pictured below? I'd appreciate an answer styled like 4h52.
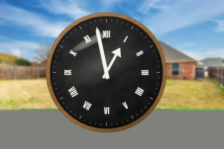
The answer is 12h58
